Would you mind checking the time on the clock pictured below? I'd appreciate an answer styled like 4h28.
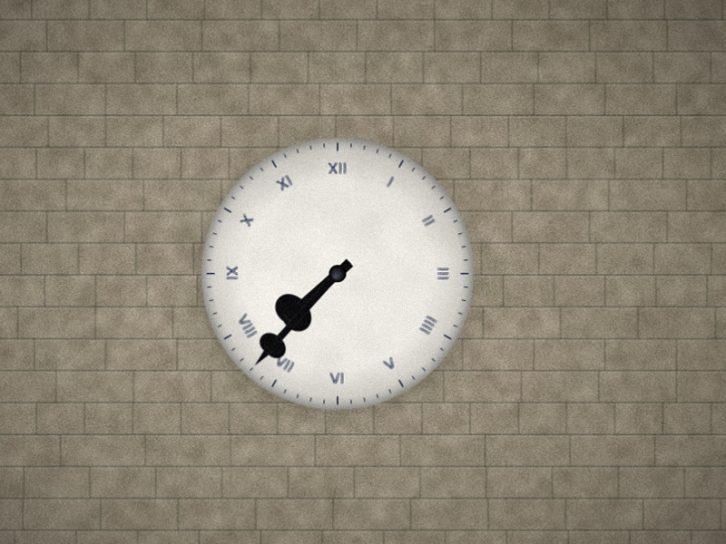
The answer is 7h37
